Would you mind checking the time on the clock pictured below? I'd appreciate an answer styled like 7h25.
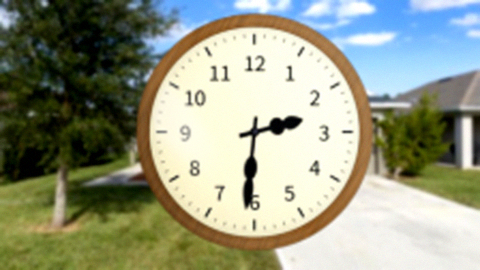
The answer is 2h31
